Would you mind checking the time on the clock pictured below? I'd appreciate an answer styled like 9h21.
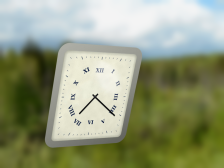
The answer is 7h21
